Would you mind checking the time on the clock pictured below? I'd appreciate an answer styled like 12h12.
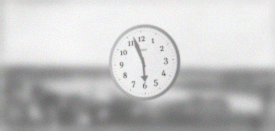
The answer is 5h57
